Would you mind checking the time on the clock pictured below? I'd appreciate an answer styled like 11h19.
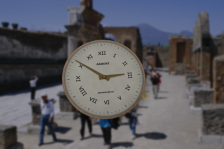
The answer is 2h51
